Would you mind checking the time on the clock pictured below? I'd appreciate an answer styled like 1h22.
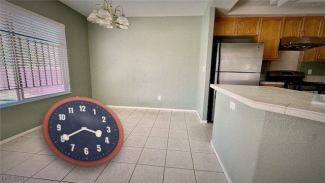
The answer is 3h40
